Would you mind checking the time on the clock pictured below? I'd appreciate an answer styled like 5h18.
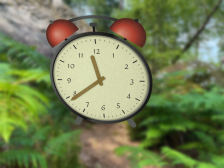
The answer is 11h39
